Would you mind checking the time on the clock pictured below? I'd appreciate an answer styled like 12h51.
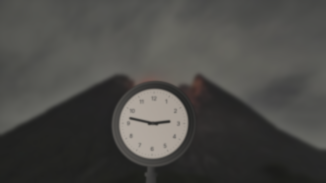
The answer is 2h47
